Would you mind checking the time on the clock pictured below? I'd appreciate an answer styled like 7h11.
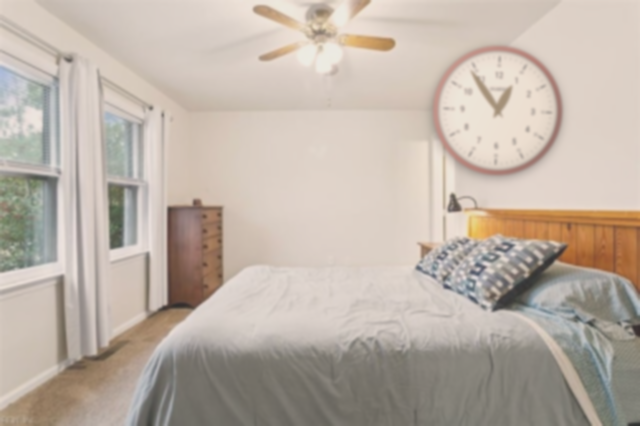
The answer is 12h54
